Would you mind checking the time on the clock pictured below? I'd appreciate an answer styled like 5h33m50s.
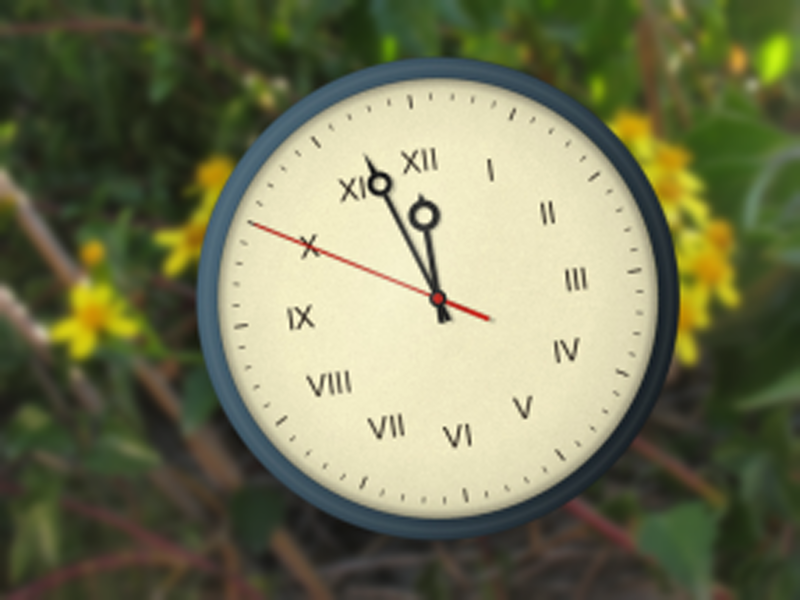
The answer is 11h56m50s
